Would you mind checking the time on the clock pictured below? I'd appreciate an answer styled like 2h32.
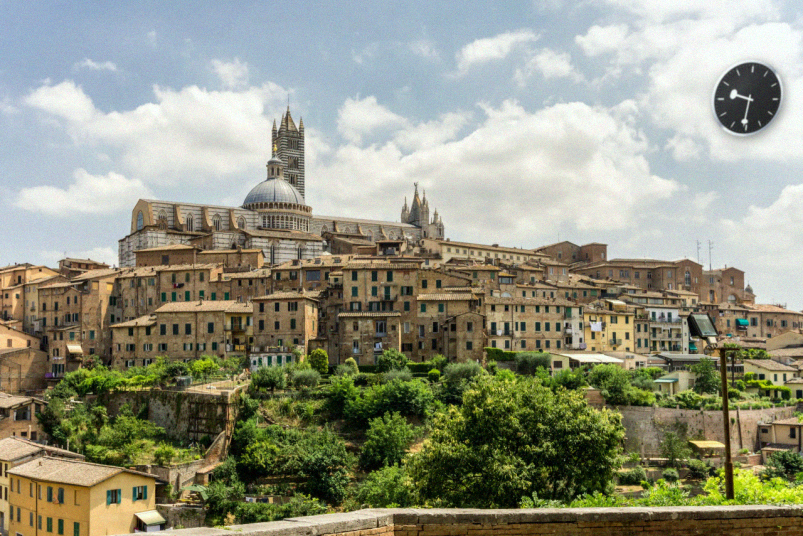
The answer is 9h31
